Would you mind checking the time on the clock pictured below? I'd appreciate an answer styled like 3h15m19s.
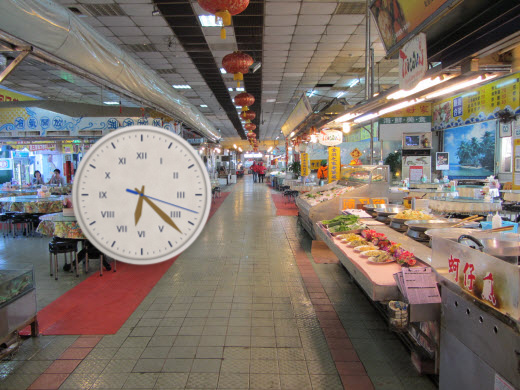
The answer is 6h22m18s
